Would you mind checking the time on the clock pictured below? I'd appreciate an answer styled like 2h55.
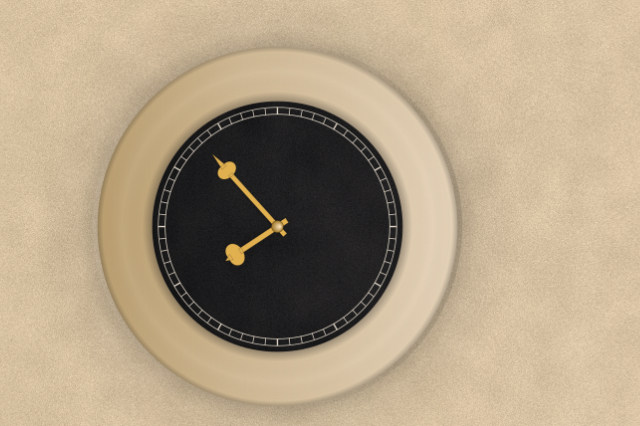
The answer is 7h53
